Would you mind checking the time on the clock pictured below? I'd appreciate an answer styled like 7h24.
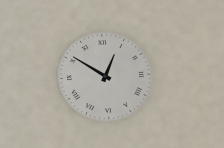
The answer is 12h51
